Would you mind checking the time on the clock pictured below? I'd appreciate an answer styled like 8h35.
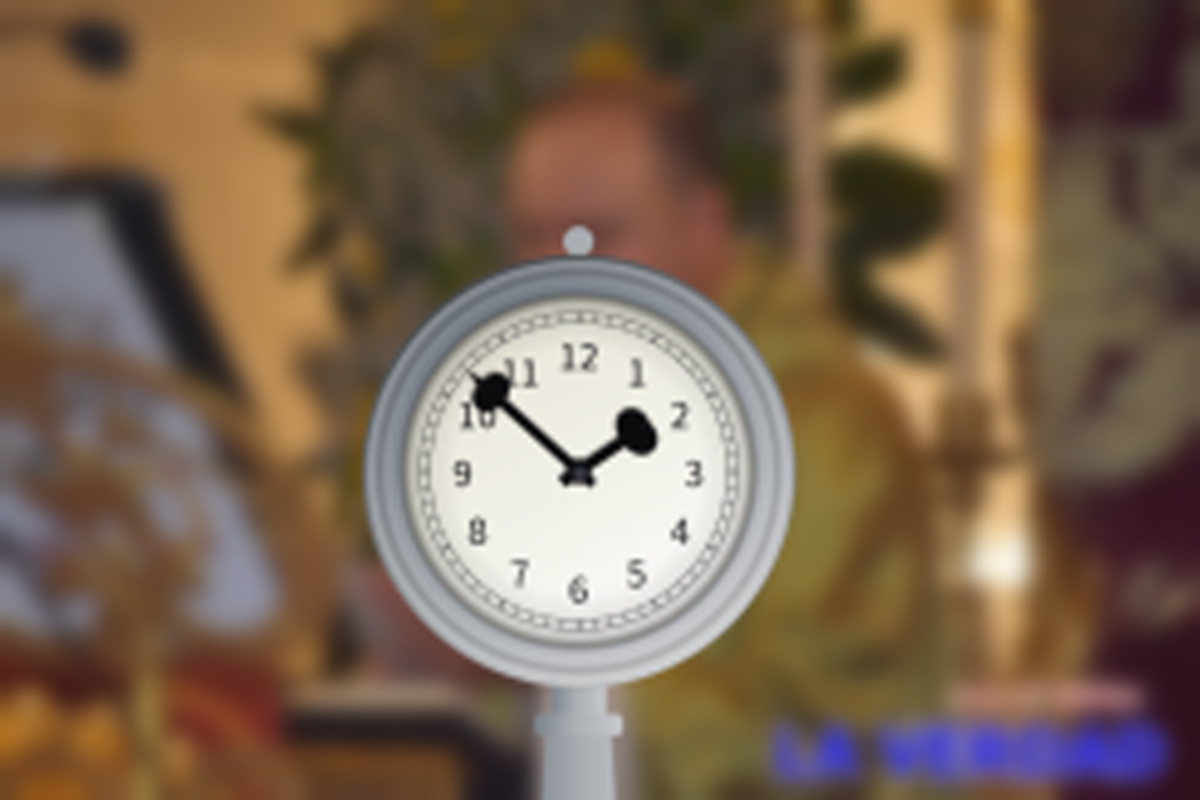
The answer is 1h52
